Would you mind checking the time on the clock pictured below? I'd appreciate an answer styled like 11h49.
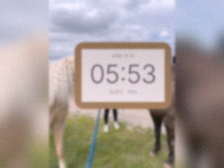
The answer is 5h53
